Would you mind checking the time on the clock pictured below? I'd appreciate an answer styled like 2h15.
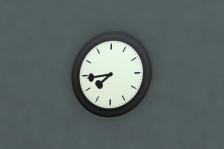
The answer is 7h44
